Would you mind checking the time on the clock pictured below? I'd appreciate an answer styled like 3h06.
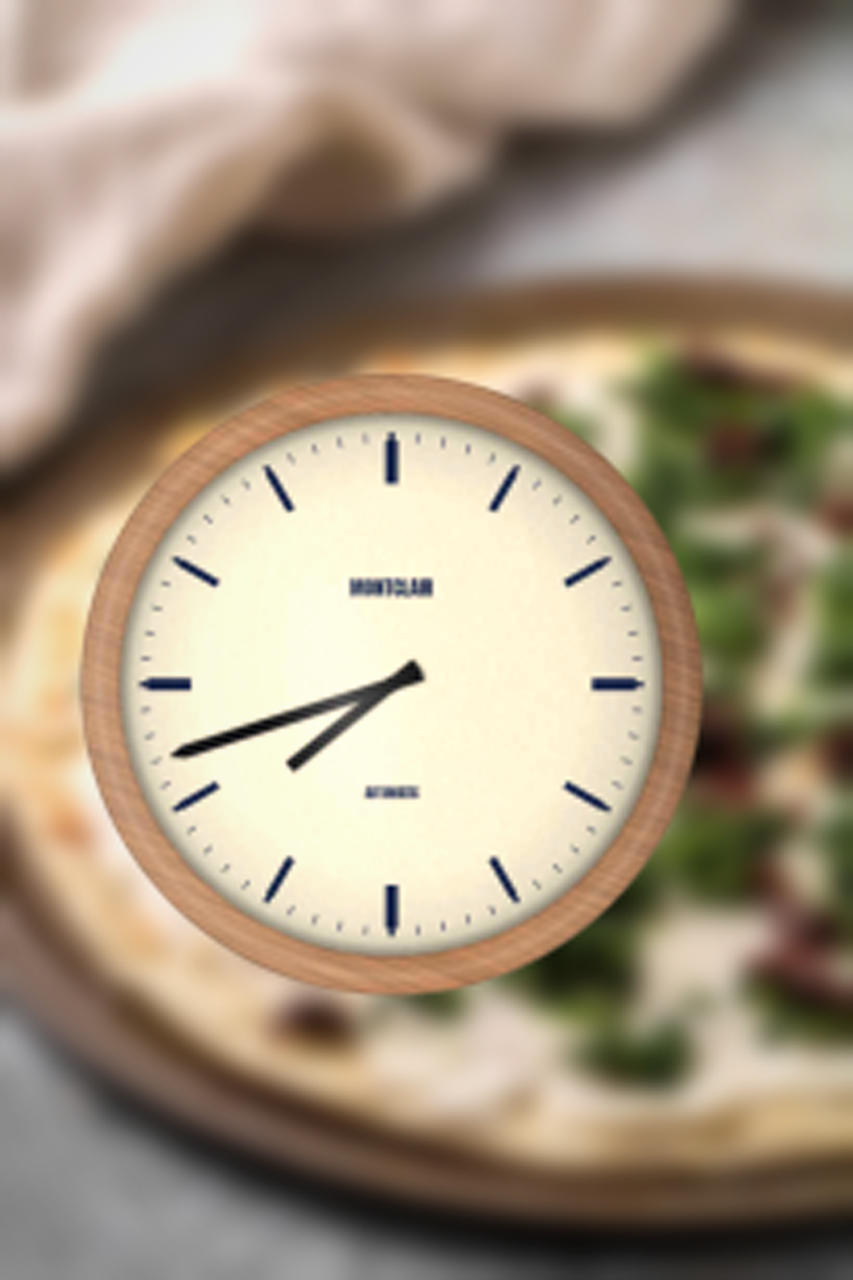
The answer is 7h42
